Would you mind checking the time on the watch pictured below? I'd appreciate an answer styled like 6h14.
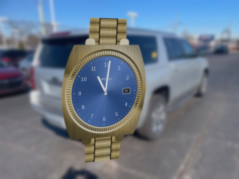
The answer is 11h01
